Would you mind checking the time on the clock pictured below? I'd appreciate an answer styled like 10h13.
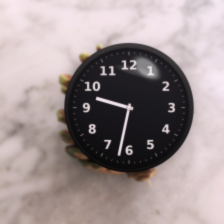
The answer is 9h32
